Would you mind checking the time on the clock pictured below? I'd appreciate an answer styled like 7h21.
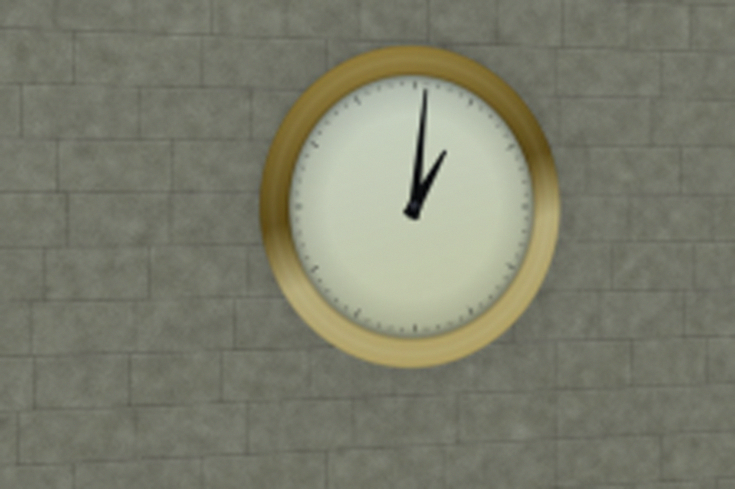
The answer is 1h01
